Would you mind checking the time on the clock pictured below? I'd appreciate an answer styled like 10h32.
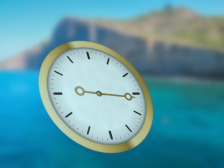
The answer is 9h16
